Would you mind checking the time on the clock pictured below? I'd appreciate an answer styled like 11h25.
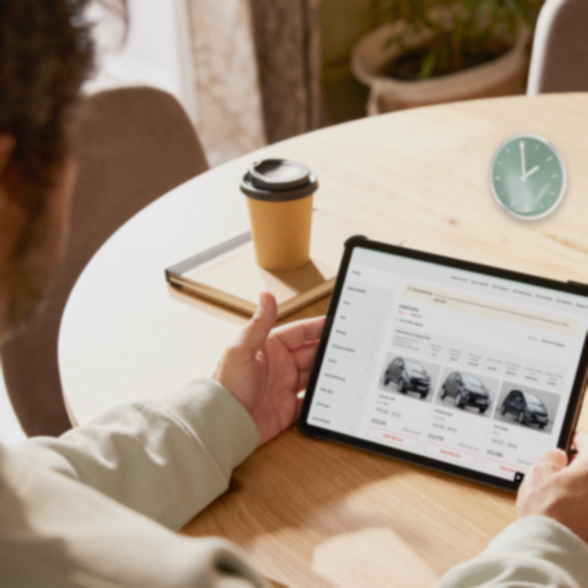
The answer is 2h00
